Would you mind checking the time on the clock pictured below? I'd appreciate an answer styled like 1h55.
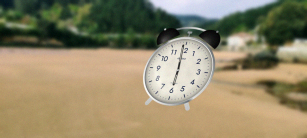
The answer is 5h59
